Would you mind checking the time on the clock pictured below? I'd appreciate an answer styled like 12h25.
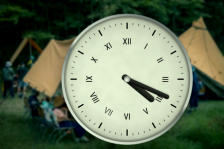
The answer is 4h19
